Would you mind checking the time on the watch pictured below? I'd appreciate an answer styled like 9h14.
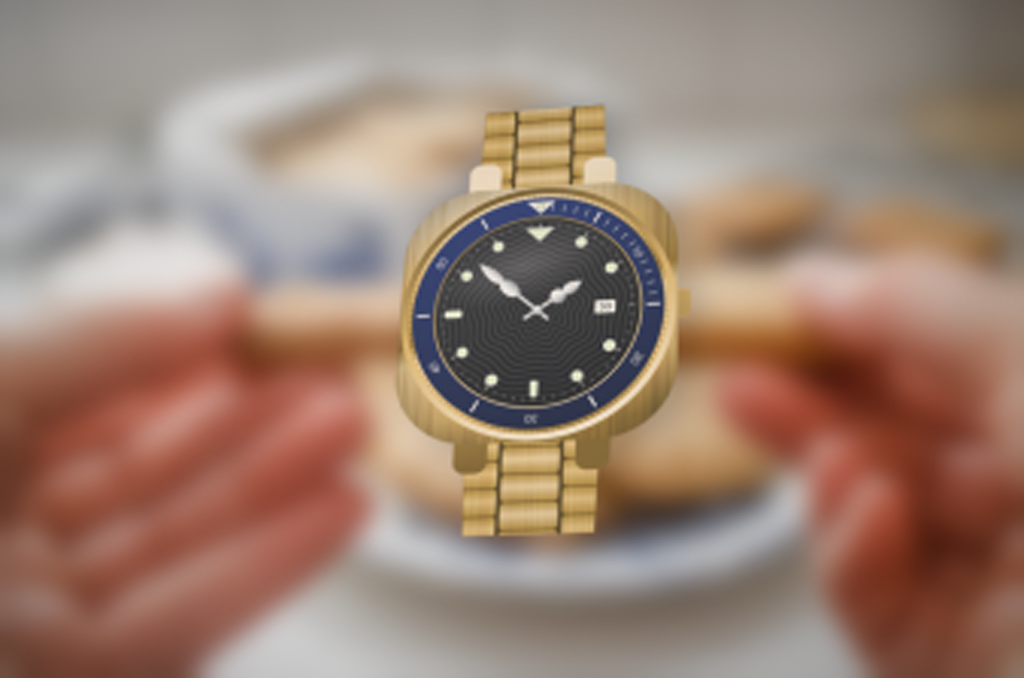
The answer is 1h52
